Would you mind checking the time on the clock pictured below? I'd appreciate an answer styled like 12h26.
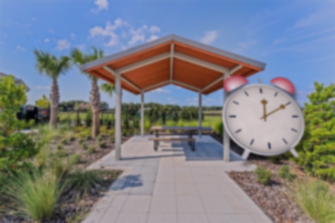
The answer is 12h10
